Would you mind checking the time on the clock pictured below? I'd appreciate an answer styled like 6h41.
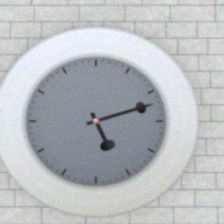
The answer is 5h12
